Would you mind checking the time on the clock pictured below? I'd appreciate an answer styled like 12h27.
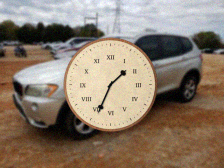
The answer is 1h34
